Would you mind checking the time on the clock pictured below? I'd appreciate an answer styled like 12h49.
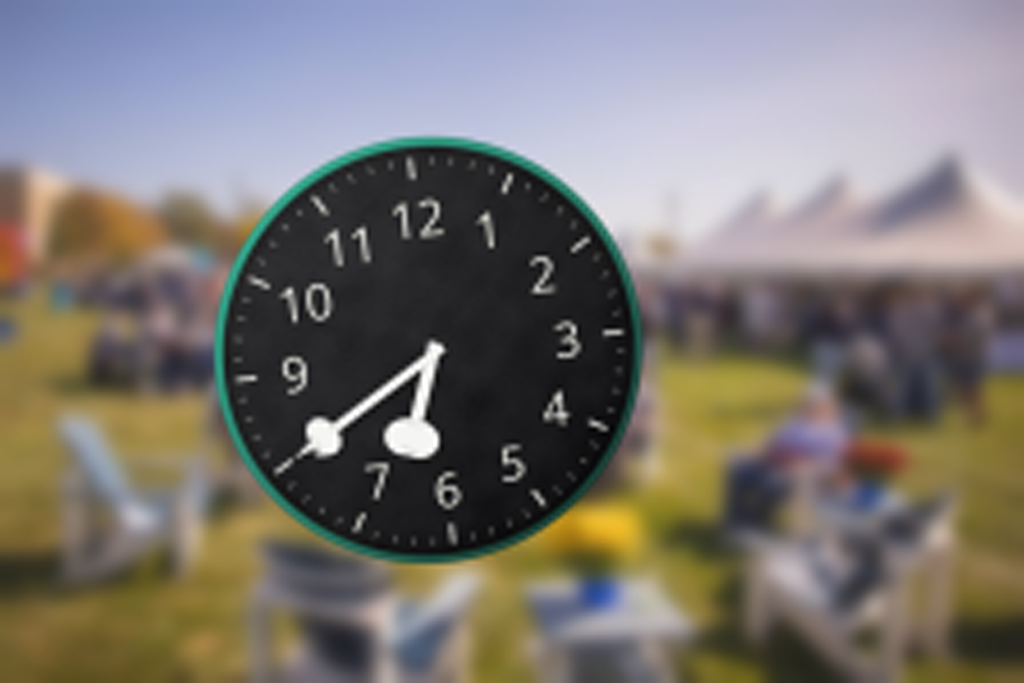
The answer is 6h40
